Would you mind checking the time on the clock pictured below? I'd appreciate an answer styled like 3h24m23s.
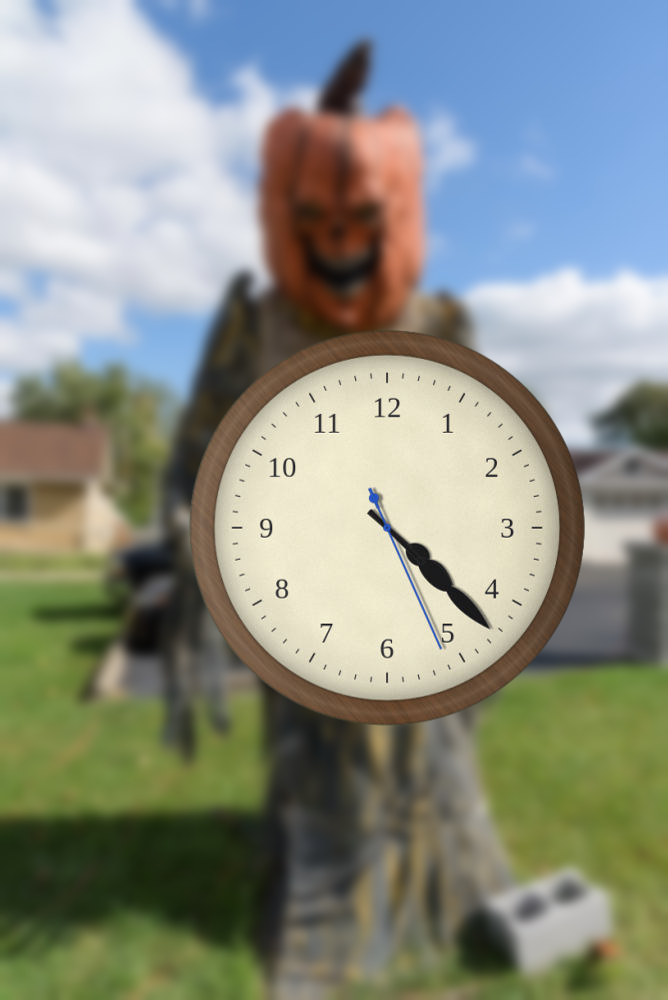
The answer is 4h22m26s
